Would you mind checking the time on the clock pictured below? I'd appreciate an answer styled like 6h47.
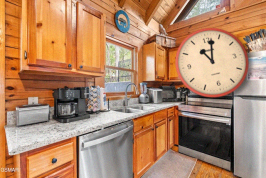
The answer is 11h02
